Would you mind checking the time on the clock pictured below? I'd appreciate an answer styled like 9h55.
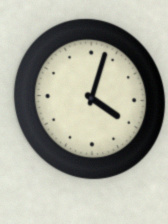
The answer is 4h03
